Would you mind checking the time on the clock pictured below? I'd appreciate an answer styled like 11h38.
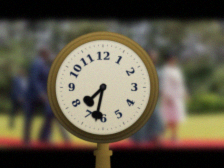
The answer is 7h32
